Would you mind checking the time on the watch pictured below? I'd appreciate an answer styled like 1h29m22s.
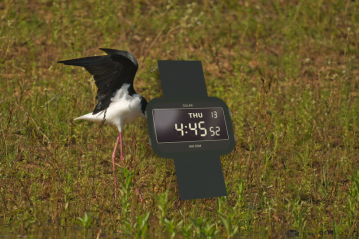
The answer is 4h45m52s
